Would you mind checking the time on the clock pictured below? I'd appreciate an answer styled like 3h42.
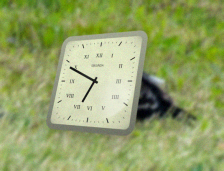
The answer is 6h49
